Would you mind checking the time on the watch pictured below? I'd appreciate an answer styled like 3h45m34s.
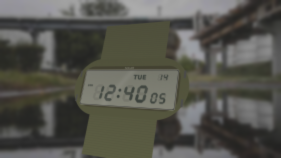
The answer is 12h40m05s
